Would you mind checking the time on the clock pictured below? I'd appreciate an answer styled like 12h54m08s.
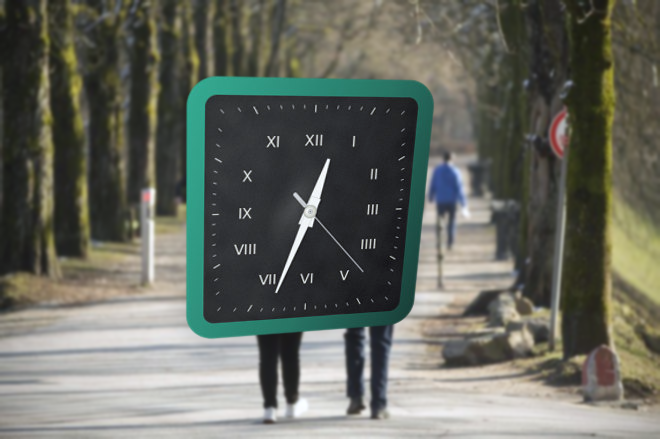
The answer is 12h33m23s
